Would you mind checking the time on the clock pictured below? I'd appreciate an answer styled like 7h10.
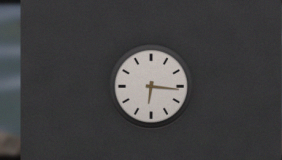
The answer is 6h16
